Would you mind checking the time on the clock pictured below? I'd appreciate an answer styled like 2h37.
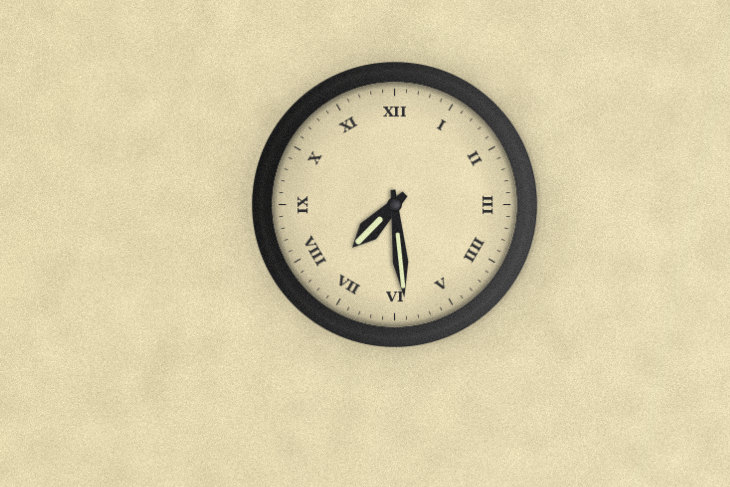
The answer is 7h29
